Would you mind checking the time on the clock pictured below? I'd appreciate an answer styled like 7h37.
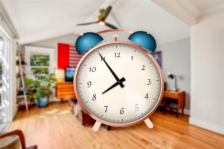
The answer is 7h55
